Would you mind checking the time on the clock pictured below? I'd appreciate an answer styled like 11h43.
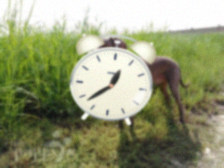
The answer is 12h38
